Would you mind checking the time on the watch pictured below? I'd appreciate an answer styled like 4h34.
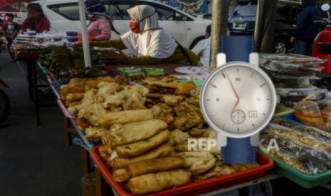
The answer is 6h56
